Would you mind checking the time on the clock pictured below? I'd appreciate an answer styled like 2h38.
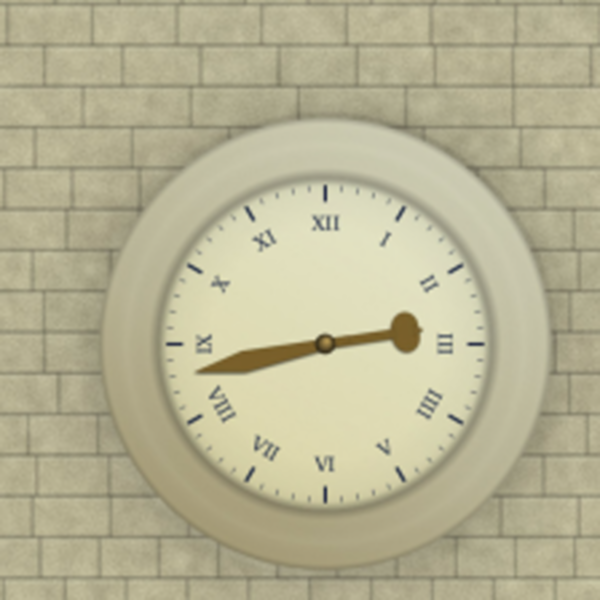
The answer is 2h43
